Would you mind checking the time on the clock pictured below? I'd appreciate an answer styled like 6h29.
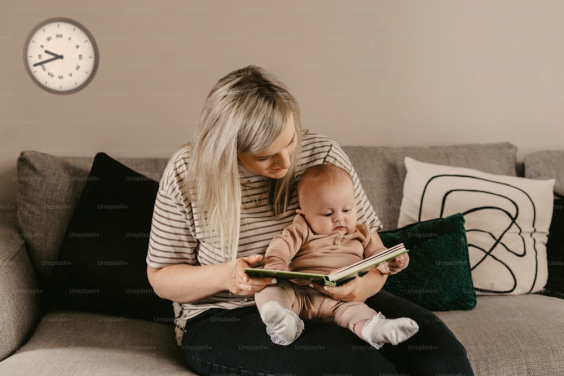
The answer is 9h42
